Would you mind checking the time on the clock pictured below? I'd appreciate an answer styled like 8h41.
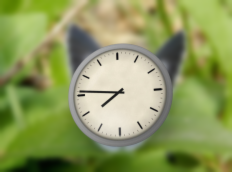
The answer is 7h46
